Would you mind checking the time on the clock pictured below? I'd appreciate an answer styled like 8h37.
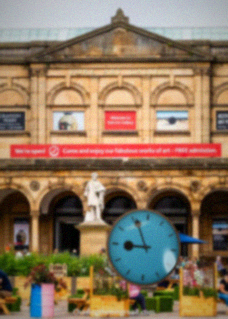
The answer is 8h56
